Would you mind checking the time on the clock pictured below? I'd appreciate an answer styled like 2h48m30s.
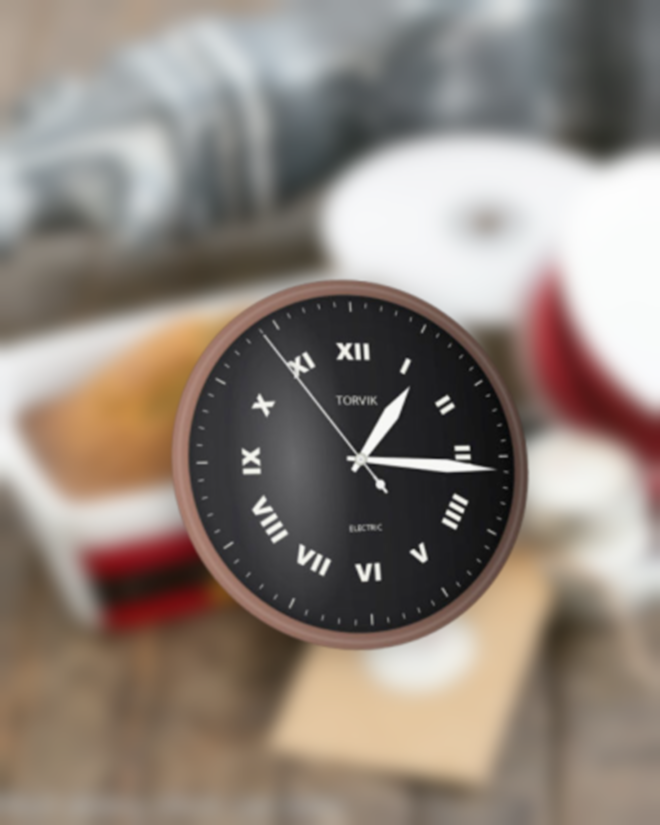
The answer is 1h15m54s
